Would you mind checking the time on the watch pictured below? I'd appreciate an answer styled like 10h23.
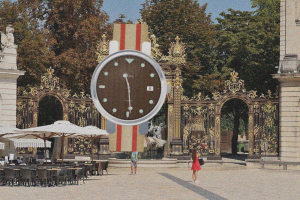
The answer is 11h29
